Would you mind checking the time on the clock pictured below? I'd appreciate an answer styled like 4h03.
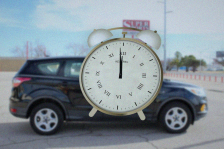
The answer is 11h59
